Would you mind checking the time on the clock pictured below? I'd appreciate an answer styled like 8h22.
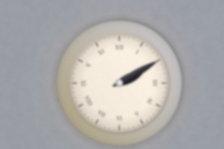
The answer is 2h10
